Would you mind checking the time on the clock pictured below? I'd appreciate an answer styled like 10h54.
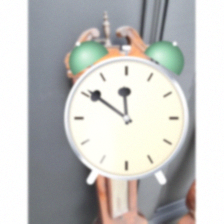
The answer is 11h51
